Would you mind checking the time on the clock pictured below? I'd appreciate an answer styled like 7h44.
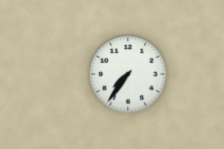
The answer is 7h36
